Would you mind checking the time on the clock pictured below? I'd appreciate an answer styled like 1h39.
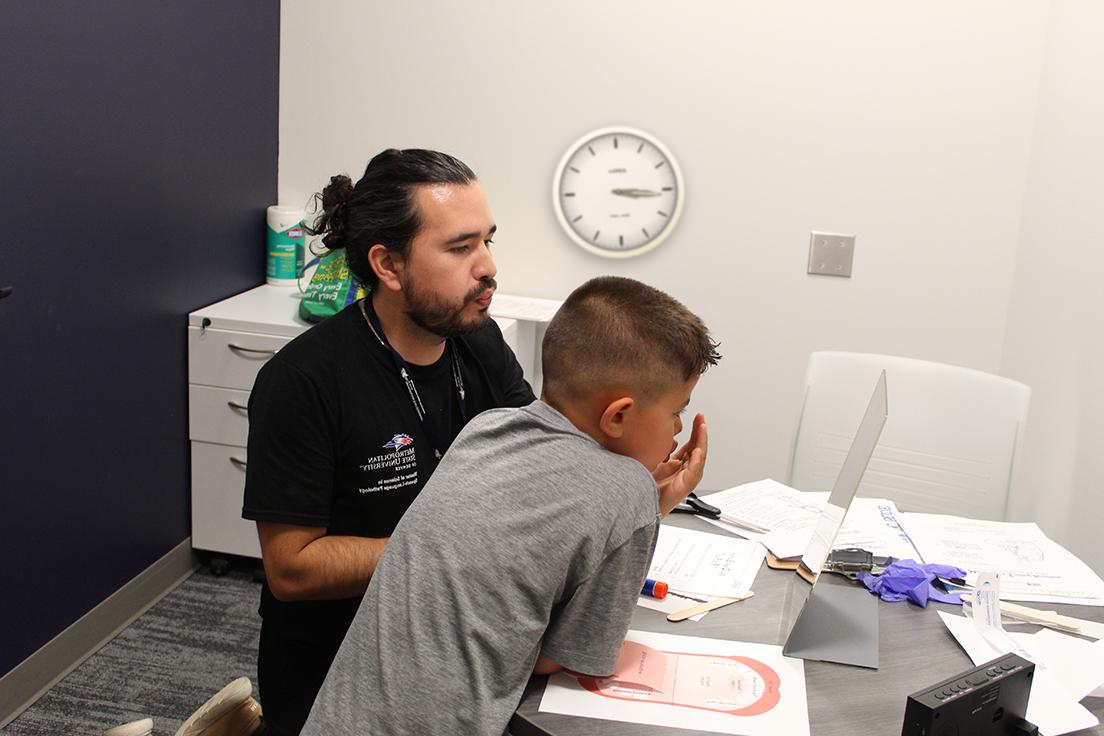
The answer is 3h16
